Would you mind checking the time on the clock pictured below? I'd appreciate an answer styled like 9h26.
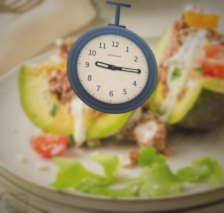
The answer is 9h15
